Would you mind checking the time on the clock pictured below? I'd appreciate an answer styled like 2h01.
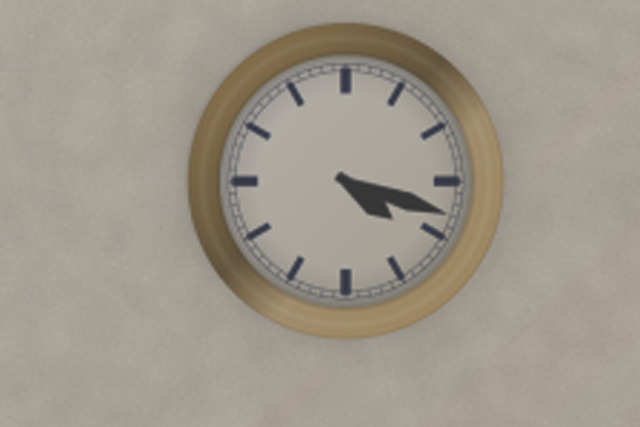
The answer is 4h18
